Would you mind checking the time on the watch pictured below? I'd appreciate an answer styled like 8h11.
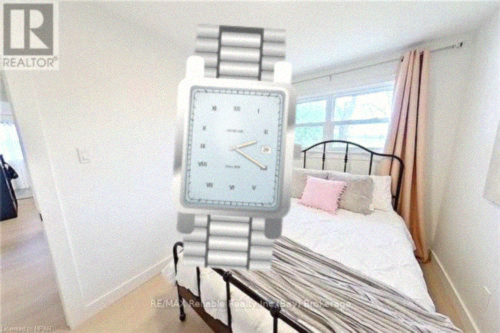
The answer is 2h20
